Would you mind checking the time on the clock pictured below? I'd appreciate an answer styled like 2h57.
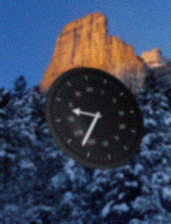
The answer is 9h37
